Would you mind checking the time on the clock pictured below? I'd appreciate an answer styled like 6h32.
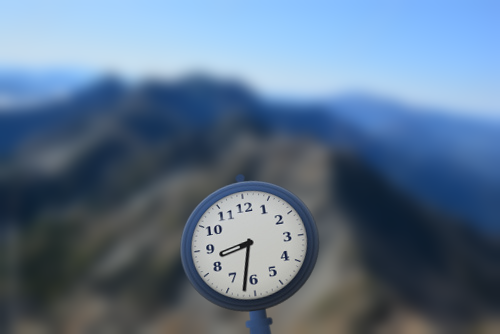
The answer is 8h32
